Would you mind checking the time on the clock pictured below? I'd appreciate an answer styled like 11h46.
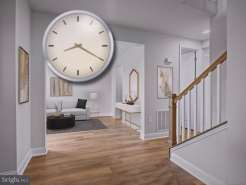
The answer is 8h20
